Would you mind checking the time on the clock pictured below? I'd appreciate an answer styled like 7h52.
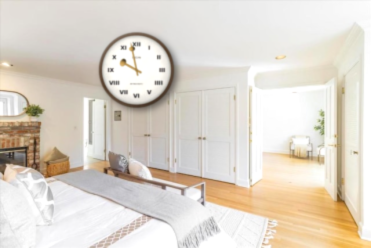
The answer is 9h58
